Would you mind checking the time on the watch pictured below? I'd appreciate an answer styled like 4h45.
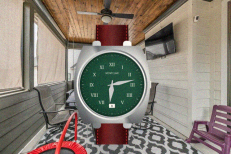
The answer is 6h13
